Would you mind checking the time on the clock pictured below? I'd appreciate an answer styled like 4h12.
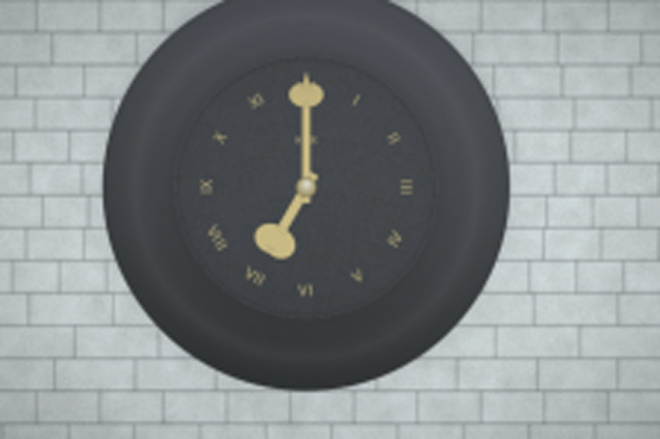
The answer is 7h00
